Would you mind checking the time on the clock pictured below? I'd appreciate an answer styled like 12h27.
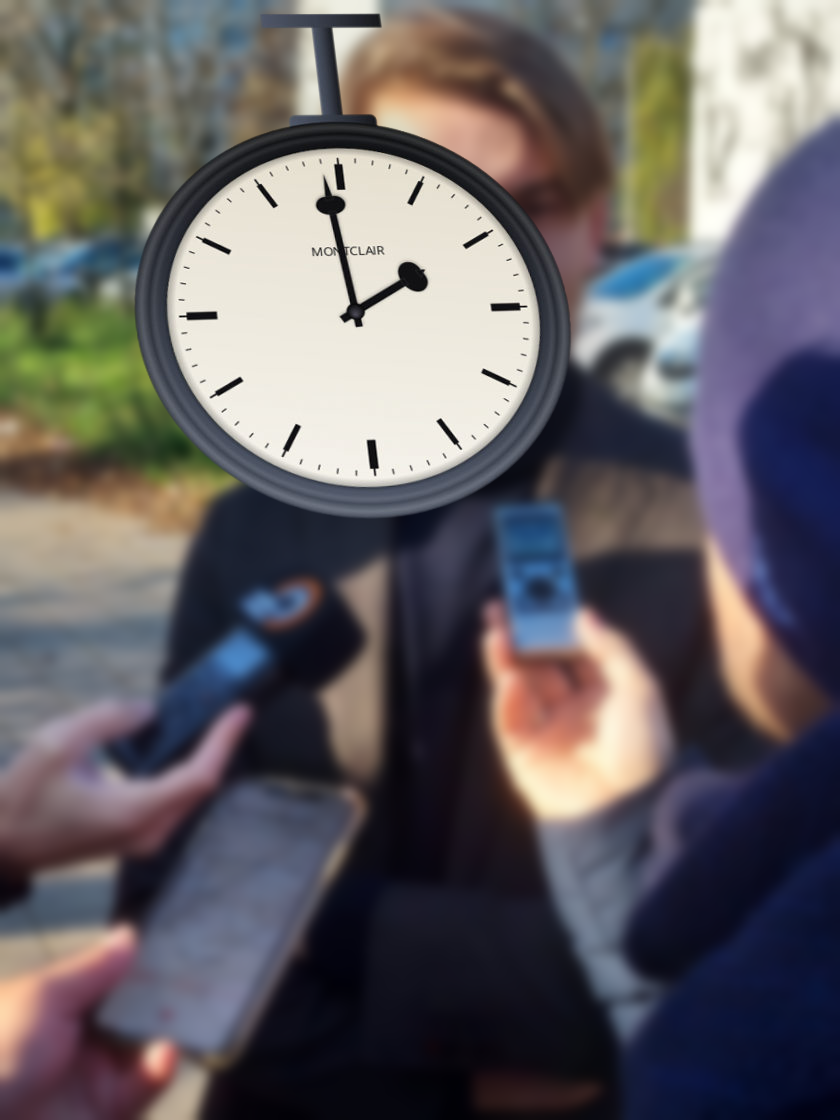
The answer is 1h59
